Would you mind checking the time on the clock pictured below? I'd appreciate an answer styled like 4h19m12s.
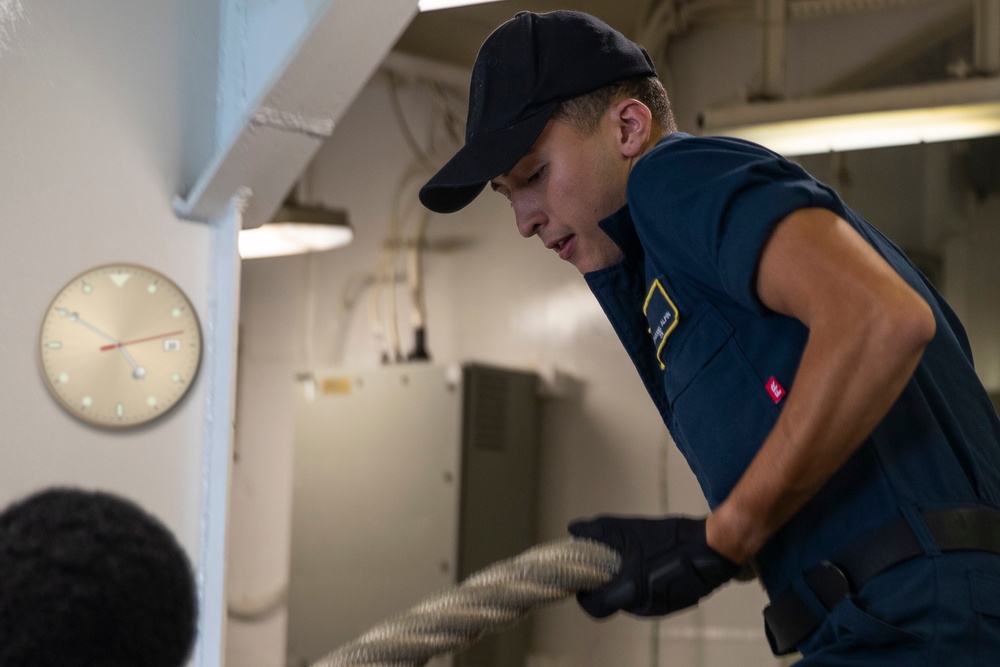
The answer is 4h50m13s
